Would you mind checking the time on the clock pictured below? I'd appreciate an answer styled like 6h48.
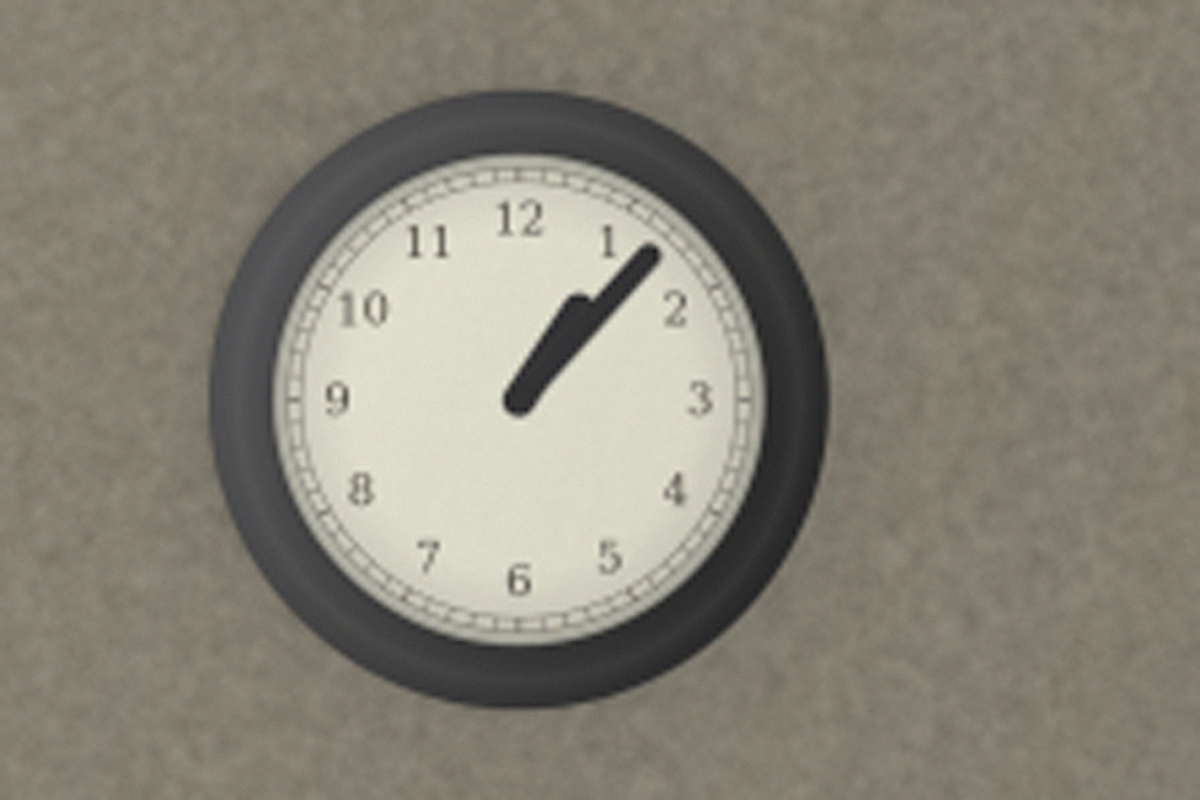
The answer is 1h07
